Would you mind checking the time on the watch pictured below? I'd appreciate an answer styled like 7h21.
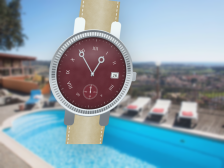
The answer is 12h54
